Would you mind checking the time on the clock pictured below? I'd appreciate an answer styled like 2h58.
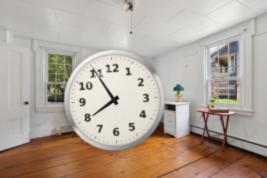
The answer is 7h55
